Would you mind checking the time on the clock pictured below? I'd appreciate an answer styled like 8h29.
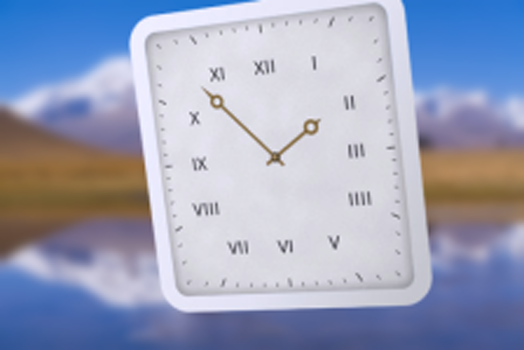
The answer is 1h53
